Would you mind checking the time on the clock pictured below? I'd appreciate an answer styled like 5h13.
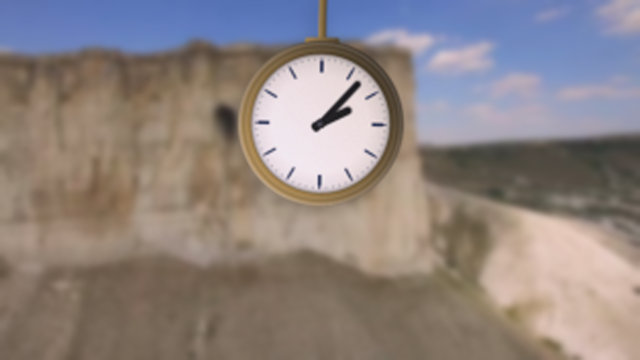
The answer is 2h07
